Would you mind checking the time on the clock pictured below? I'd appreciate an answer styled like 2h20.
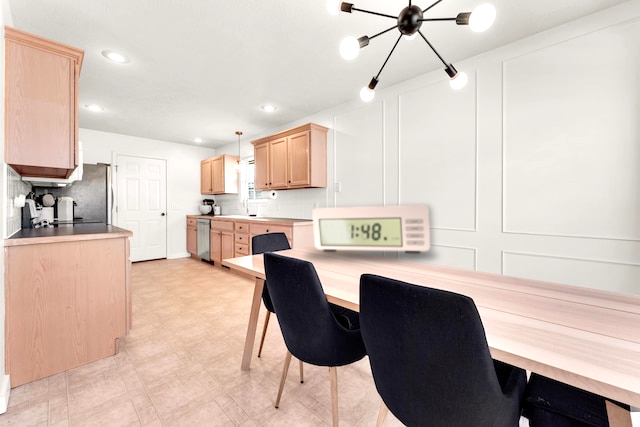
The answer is 1h48
